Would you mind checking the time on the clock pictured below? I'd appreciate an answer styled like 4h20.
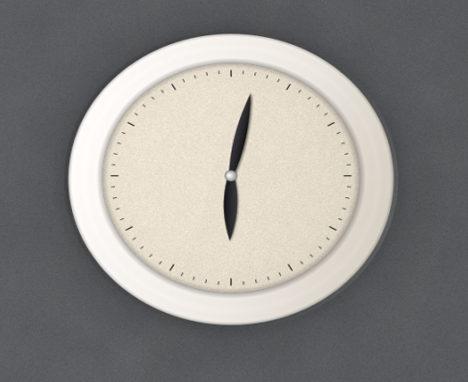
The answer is 6h02
